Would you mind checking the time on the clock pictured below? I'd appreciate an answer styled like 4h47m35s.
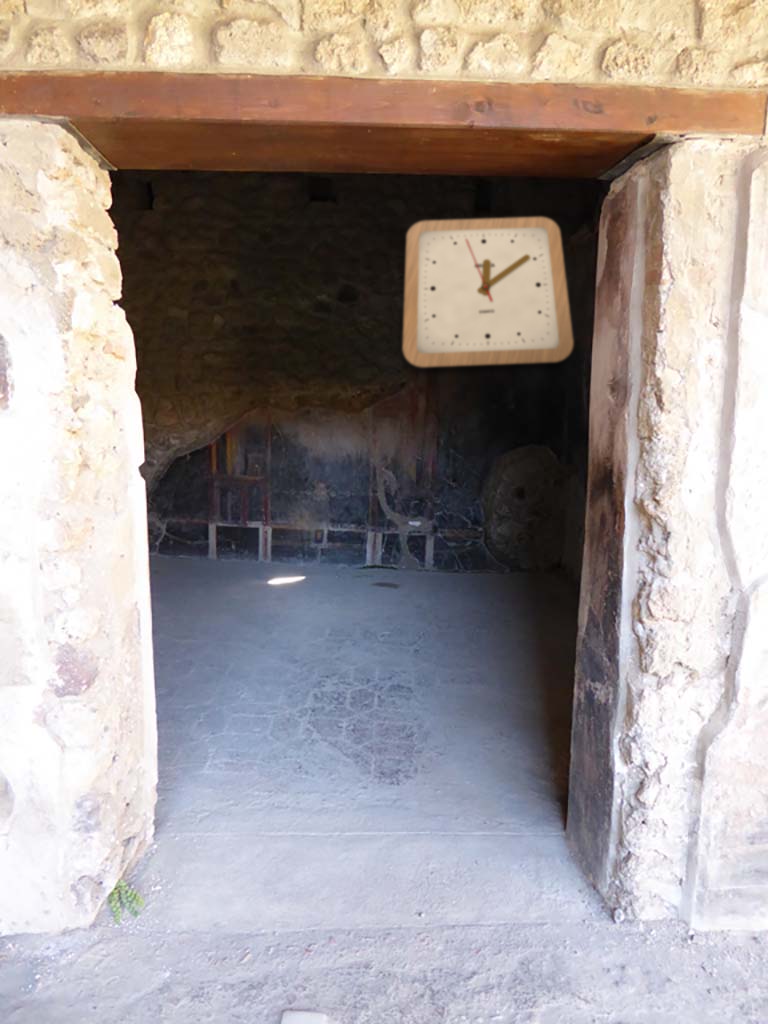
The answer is 12h08m57s
